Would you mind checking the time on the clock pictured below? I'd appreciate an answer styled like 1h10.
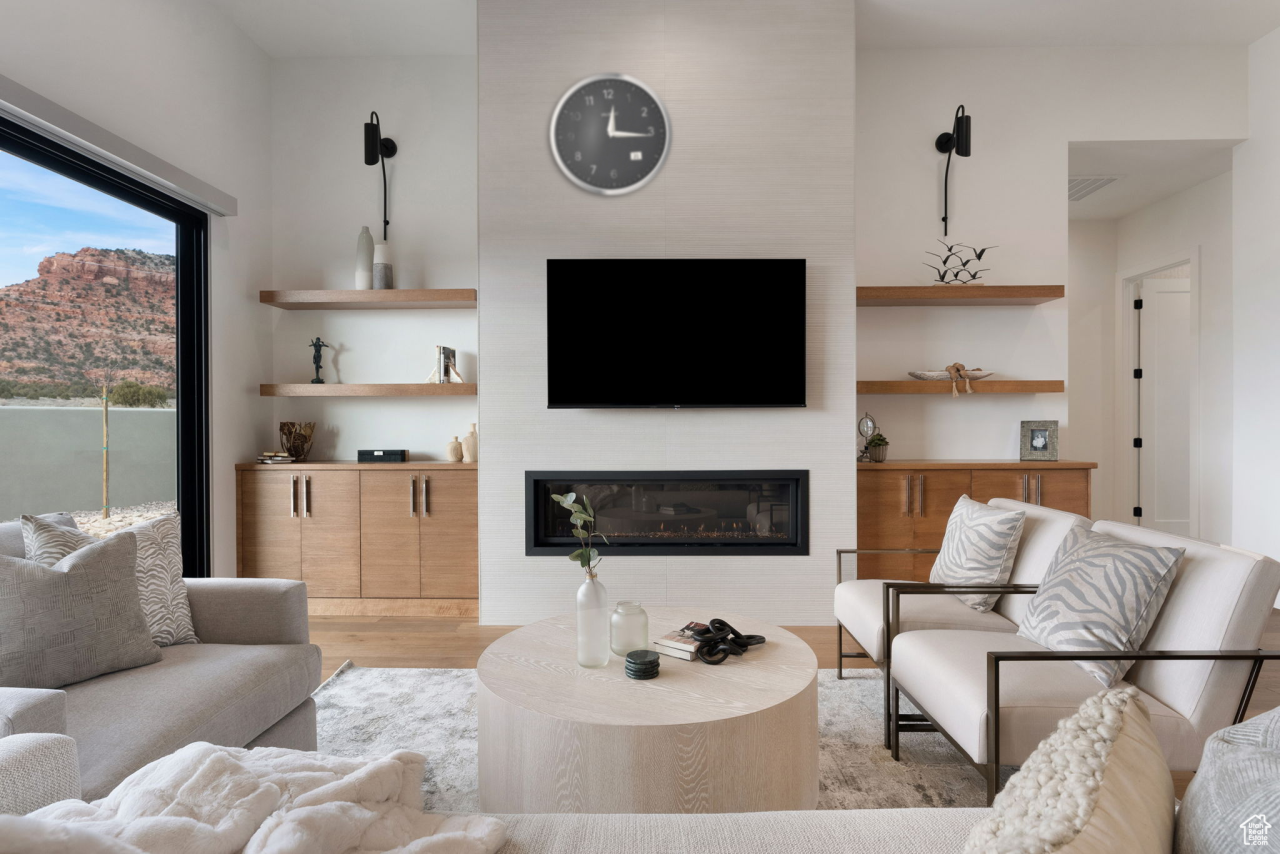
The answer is 12h16
